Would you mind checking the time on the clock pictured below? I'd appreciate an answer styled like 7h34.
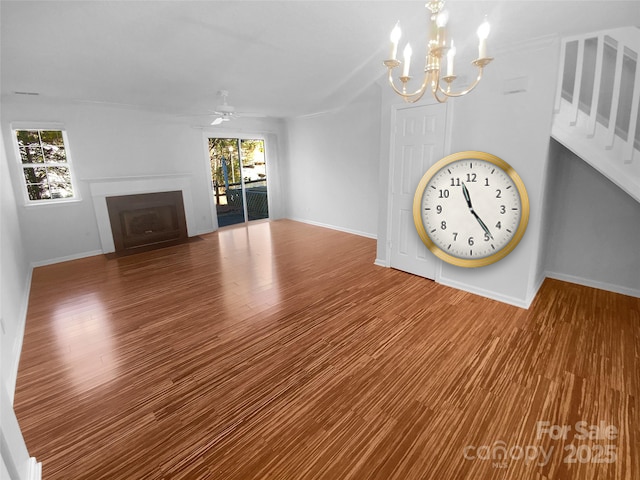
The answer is 11h24
